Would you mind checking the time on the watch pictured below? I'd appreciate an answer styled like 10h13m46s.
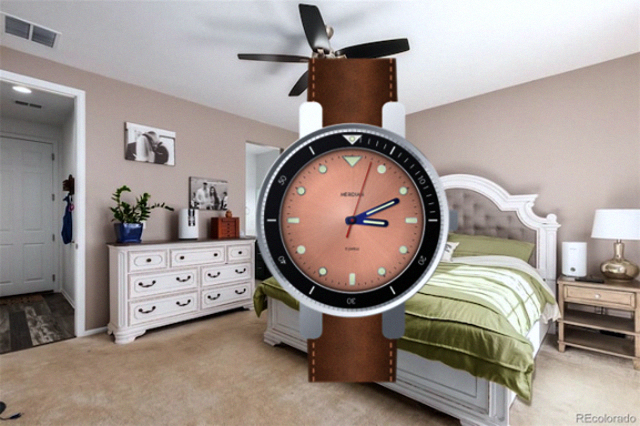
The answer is 3h11m03s
